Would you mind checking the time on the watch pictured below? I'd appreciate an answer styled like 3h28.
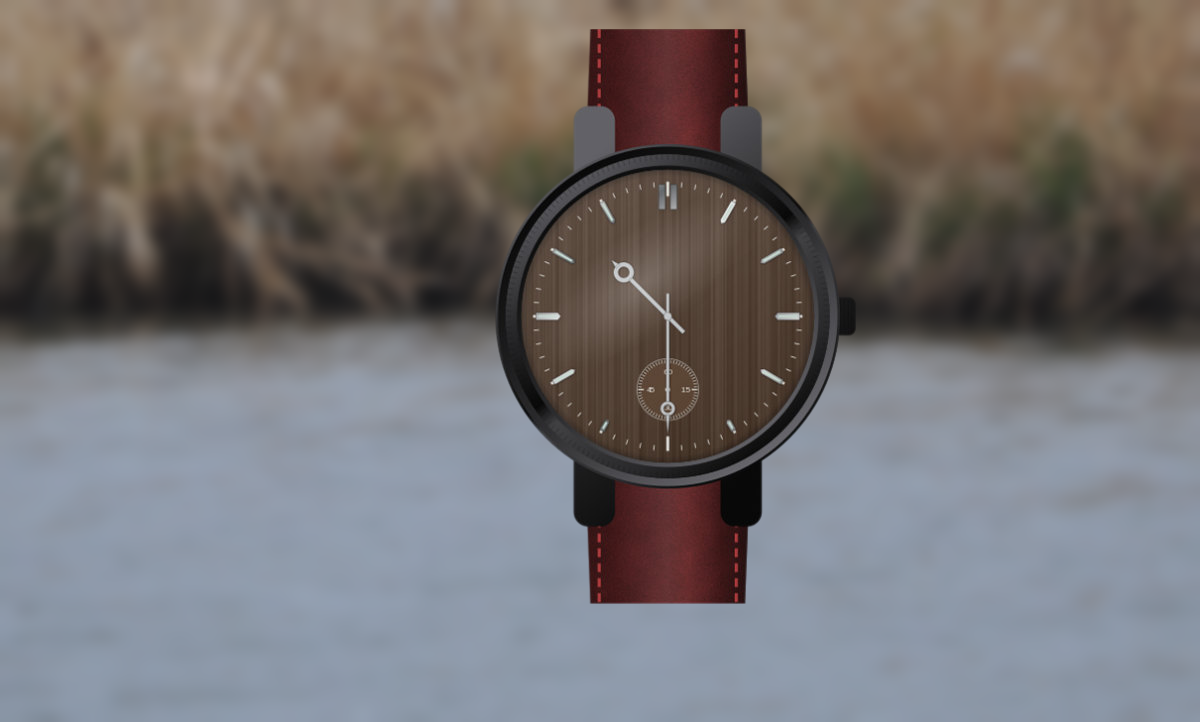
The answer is 10h30
